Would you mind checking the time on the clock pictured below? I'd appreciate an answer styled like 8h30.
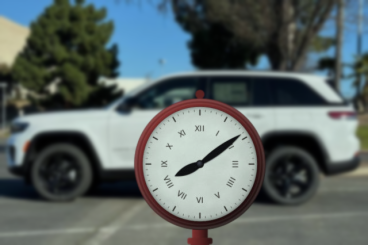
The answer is 8h09
